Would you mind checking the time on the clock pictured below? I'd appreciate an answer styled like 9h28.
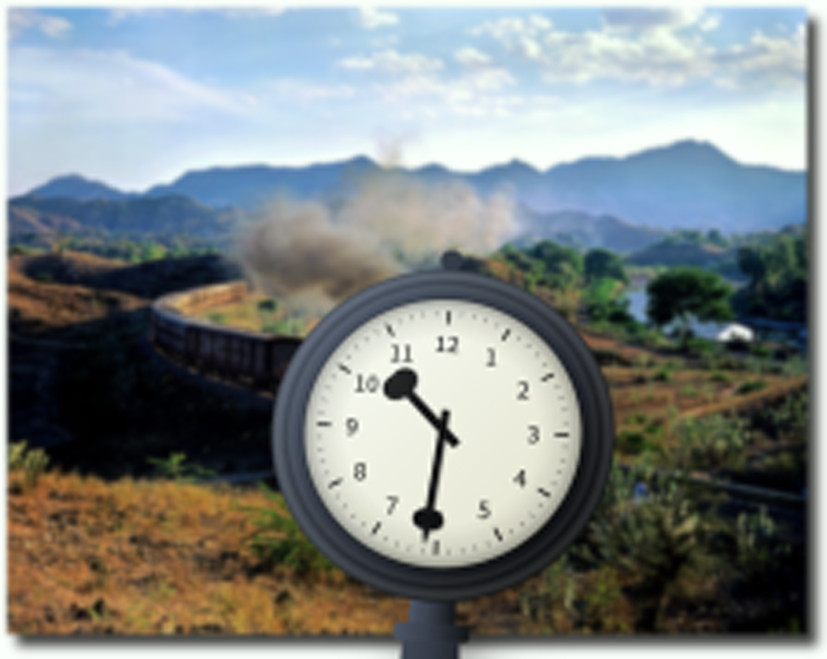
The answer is 10h31
